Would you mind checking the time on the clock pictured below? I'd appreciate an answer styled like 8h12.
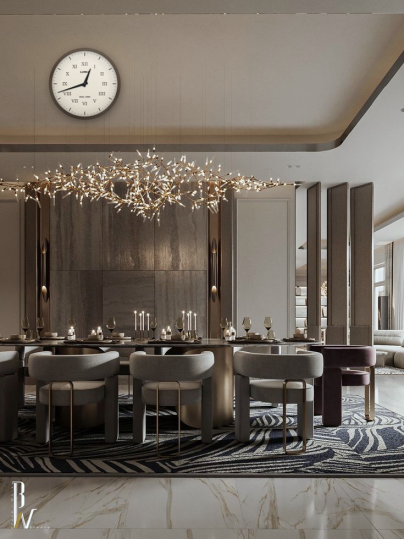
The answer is 12h42
